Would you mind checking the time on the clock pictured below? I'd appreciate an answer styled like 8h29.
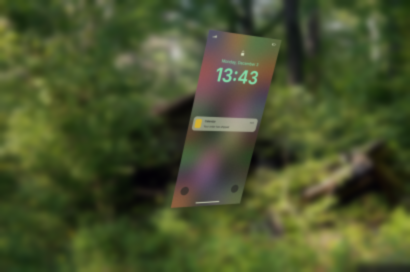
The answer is 13h43
